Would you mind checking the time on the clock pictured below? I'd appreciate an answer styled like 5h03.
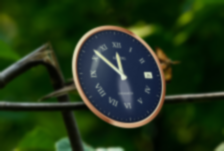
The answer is 11h52
